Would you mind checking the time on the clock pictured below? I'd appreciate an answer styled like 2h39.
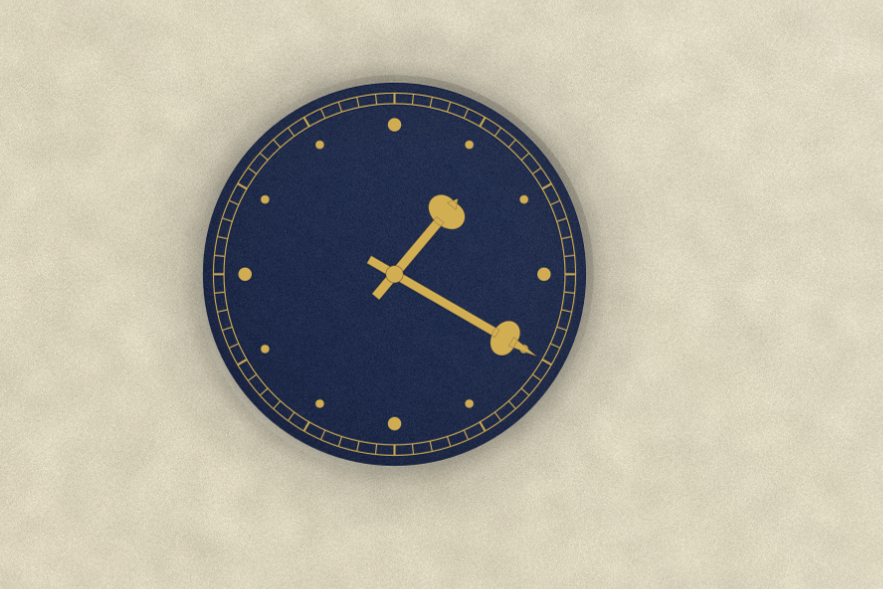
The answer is 1h20
